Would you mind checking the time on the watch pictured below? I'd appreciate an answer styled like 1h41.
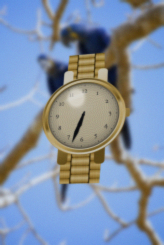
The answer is 6h33
